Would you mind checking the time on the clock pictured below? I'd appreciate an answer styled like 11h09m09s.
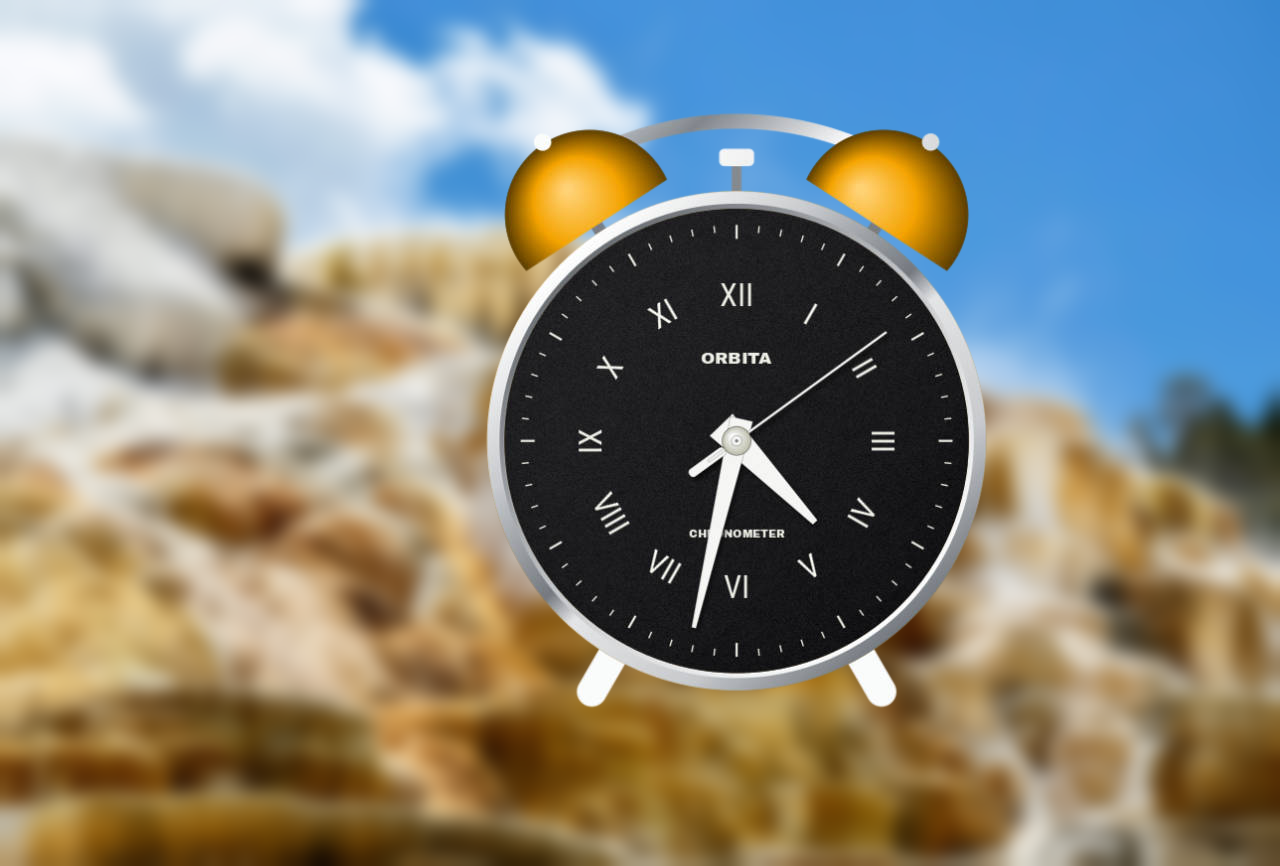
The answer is 4h32m09s
